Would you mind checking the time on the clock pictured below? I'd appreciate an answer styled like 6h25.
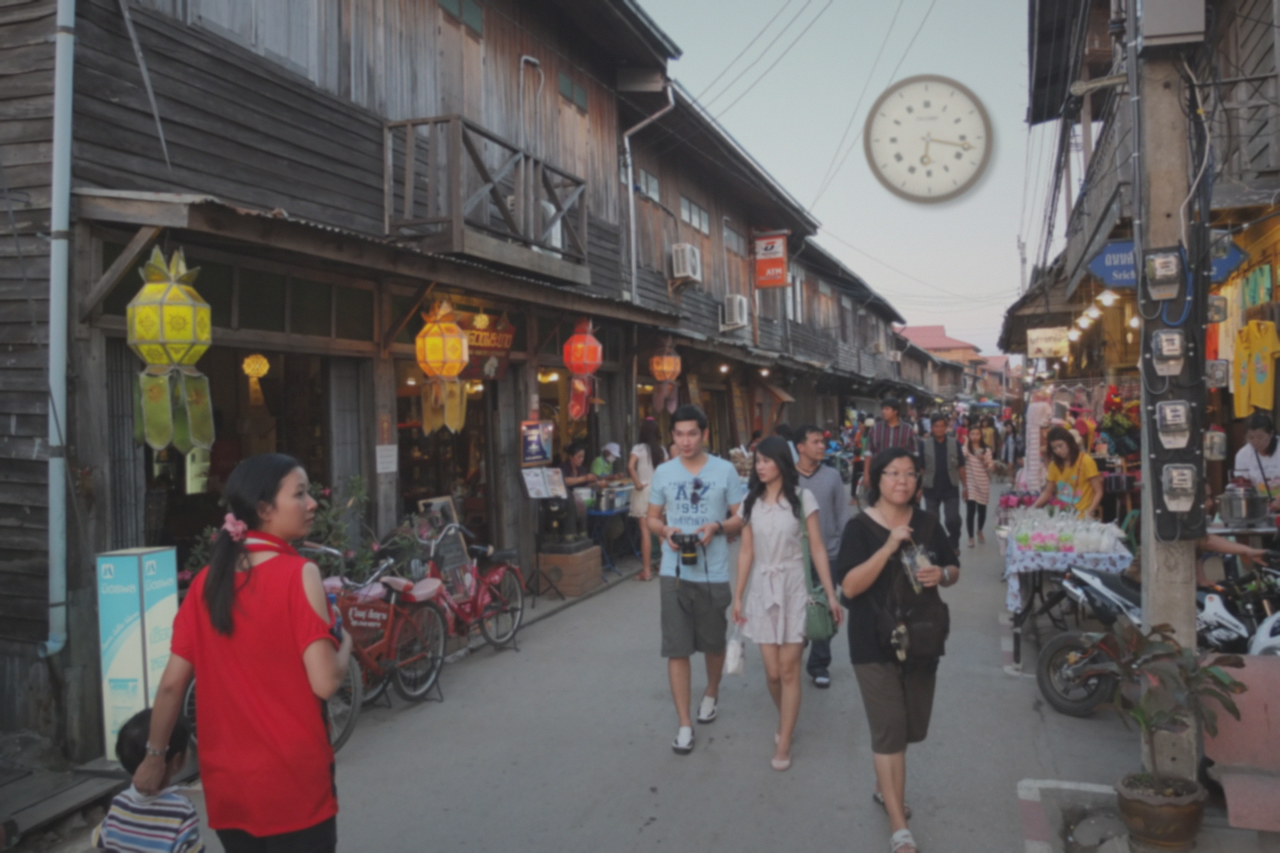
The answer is 6h17
